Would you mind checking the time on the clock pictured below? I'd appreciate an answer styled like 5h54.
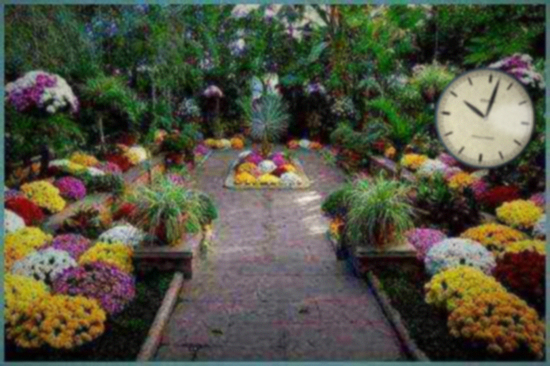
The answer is 10h02
